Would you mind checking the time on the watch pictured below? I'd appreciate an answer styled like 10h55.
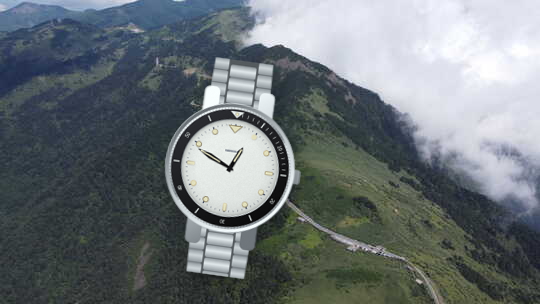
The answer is 12h49
